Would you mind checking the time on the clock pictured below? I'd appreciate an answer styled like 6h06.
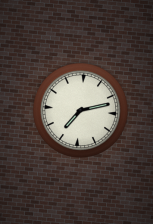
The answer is 7h12
